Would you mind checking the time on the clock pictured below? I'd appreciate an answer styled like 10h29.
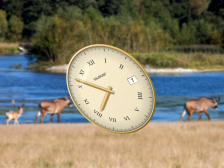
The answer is 7h52
